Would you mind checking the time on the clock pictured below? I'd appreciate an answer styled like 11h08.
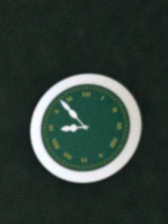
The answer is 8h53
